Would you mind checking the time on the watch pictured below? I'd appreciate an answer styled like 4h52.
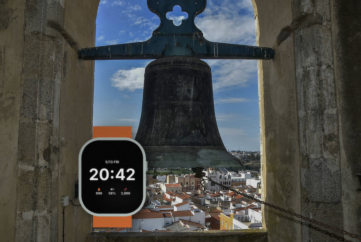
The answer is 20h42
